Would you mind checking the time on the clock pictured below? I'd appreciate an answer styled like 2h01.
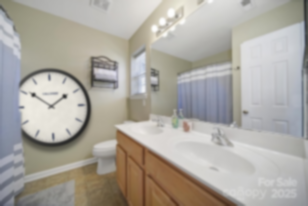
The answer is 1h51
